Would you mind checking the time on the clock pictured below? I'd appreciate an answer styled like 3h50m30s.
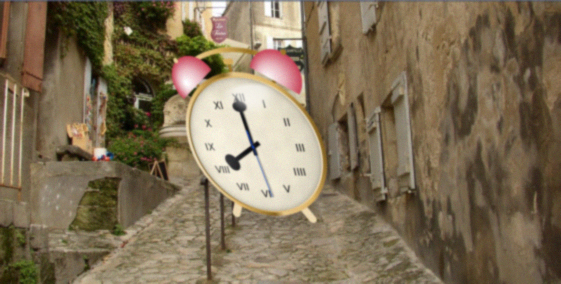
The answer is 7h59m29s
